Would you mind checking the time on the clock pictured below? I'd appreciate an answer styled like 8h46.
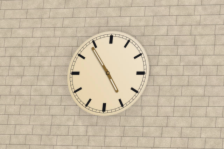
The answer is 4h54
